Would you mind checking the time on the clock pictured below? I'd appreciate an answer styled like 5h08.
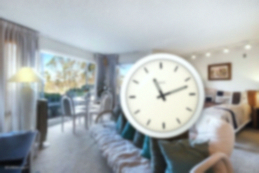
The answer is 11h12
